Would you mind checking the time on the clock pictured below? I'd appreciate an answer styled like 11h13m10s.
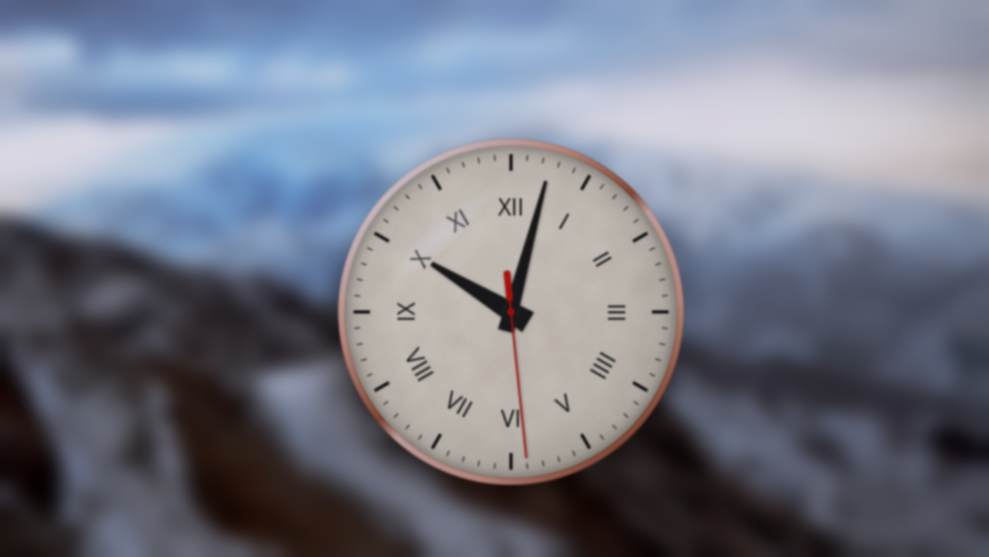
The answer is 10h02m29s
